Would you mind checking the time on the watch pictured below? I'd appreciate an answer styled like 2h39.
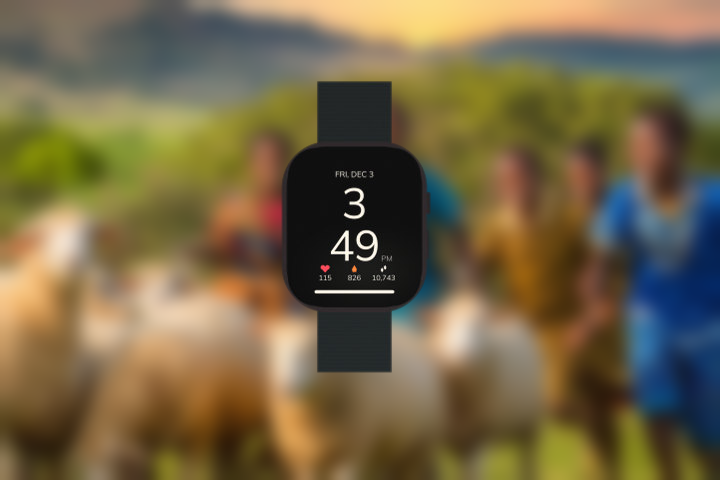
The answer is 3h49
